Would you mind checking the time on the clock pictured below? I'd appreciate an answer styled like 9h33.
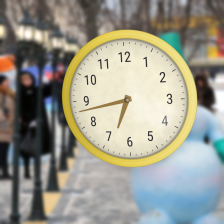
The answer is 6h43
